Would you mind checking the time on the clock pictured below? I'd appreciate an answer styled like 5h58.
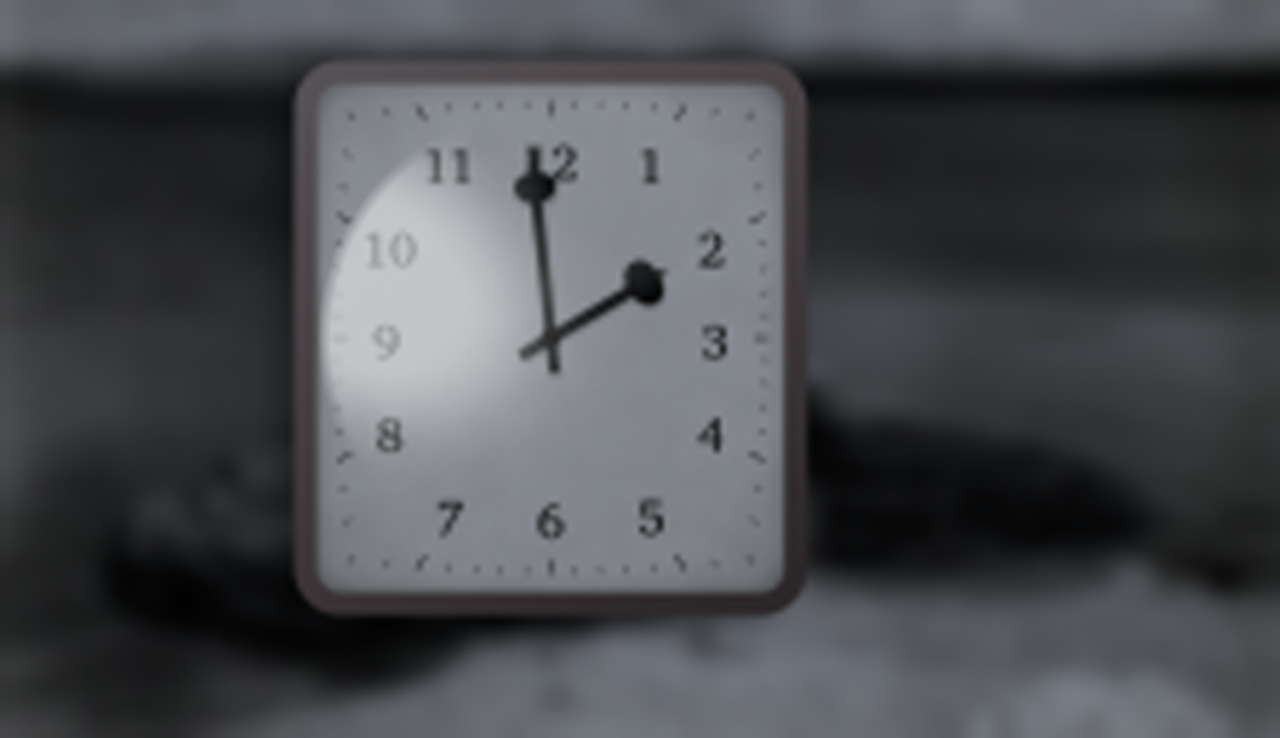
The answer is 1h59
